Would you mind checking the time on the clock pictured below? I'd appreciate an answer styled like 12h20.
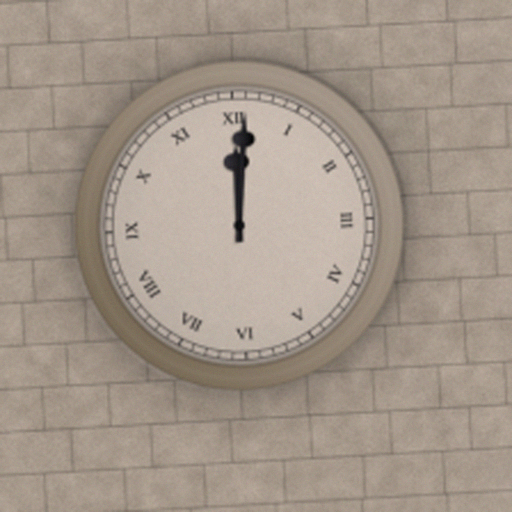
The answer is 12h01
